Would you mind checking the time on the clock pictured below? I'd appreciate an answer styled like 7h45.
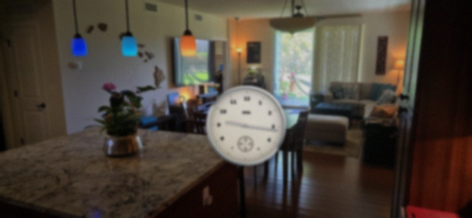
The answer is 9h16
